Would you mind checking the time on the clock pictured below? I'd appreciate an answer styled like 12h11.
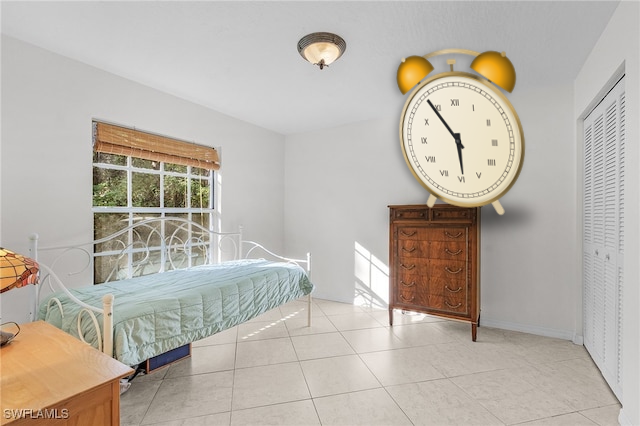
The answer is 5h54
